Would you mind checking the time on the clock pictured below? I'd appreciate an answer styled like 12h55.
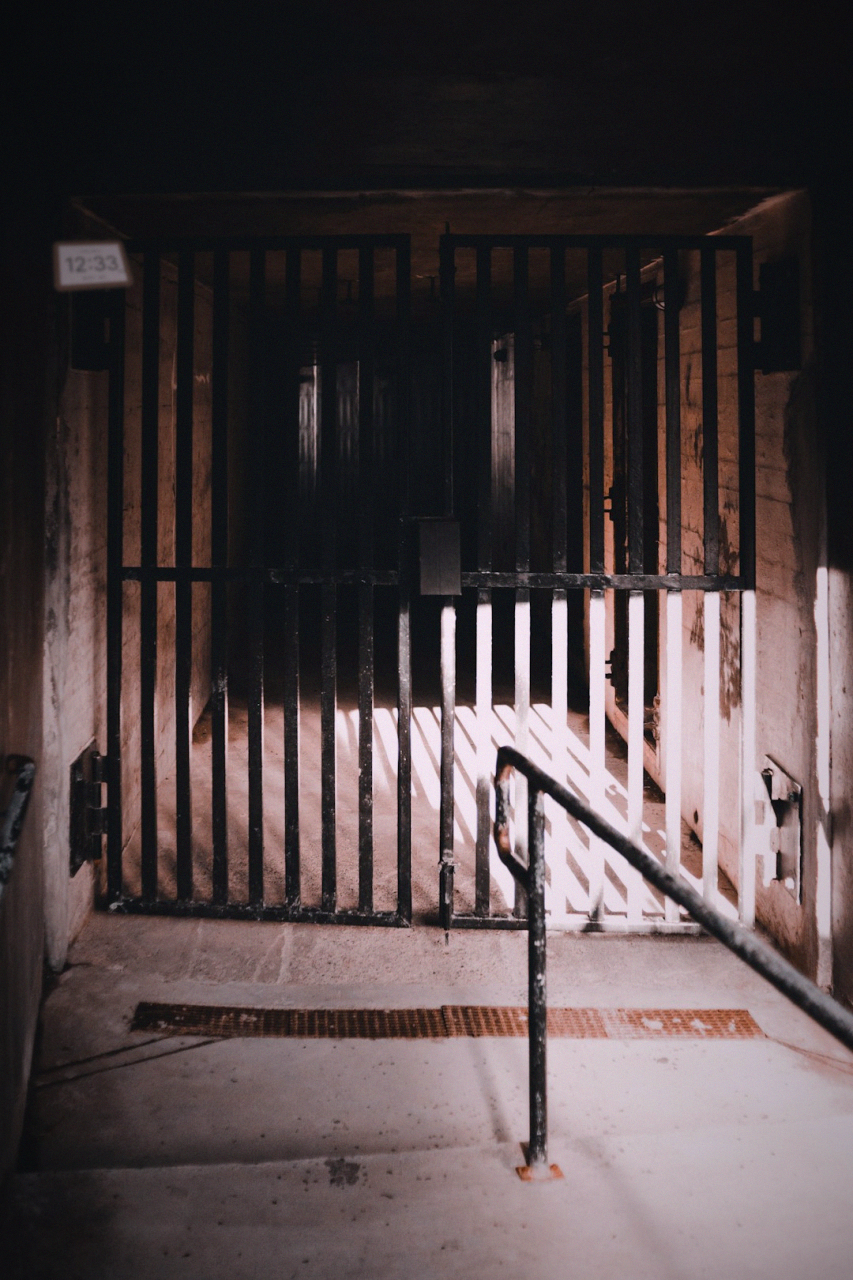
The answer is 12h33
